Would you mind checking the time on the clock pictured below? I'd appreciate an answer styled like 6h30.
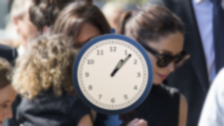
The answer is 1h07
